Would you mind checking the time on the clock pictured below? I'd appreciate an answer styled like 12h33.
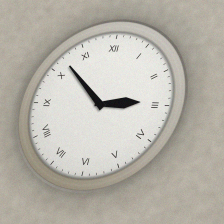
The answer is 2h52
